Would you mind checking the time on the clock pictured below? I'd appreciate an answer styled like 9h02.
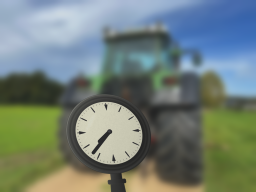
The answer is 7h37
